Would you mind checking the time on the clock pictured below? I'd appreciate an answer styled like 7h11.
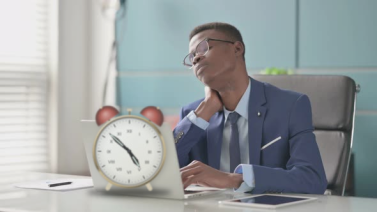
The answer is 4h52
